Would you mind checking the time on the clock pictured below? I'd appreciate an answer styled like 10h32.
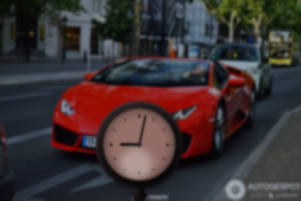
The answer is 9h02
